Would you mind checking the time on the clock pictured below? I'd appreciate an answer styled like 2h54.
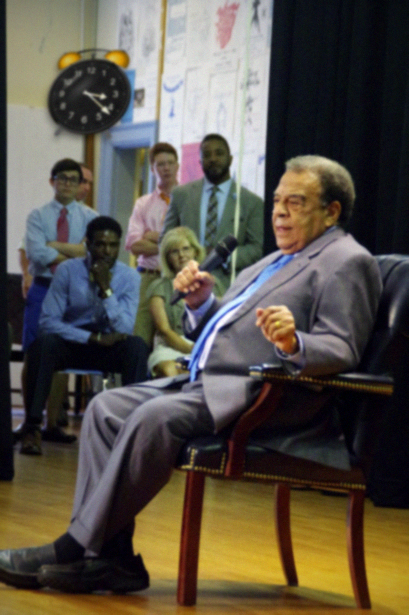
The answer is 3h22
